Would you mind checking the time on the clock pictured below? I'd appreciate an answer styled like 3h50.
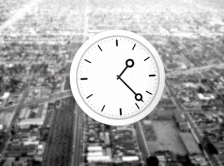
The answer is 1h23
